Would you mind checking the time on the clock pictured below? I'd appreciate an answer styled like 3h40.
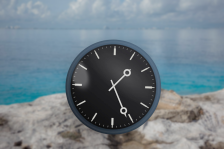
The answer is 1h26
